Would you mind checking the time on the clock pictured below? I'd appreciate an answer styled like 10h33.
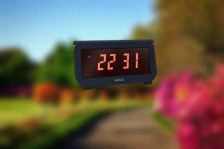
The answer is 22h31
